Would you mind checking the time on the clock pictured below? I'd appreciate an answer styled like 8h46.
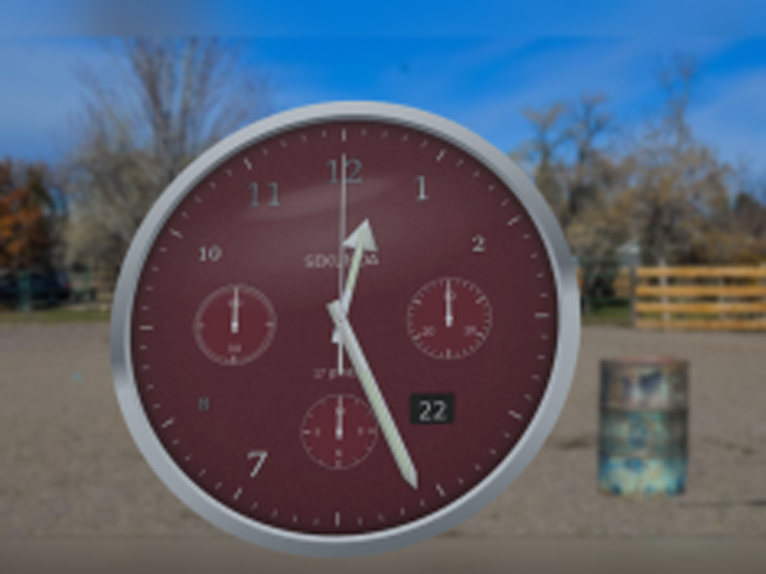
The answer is 12h26
